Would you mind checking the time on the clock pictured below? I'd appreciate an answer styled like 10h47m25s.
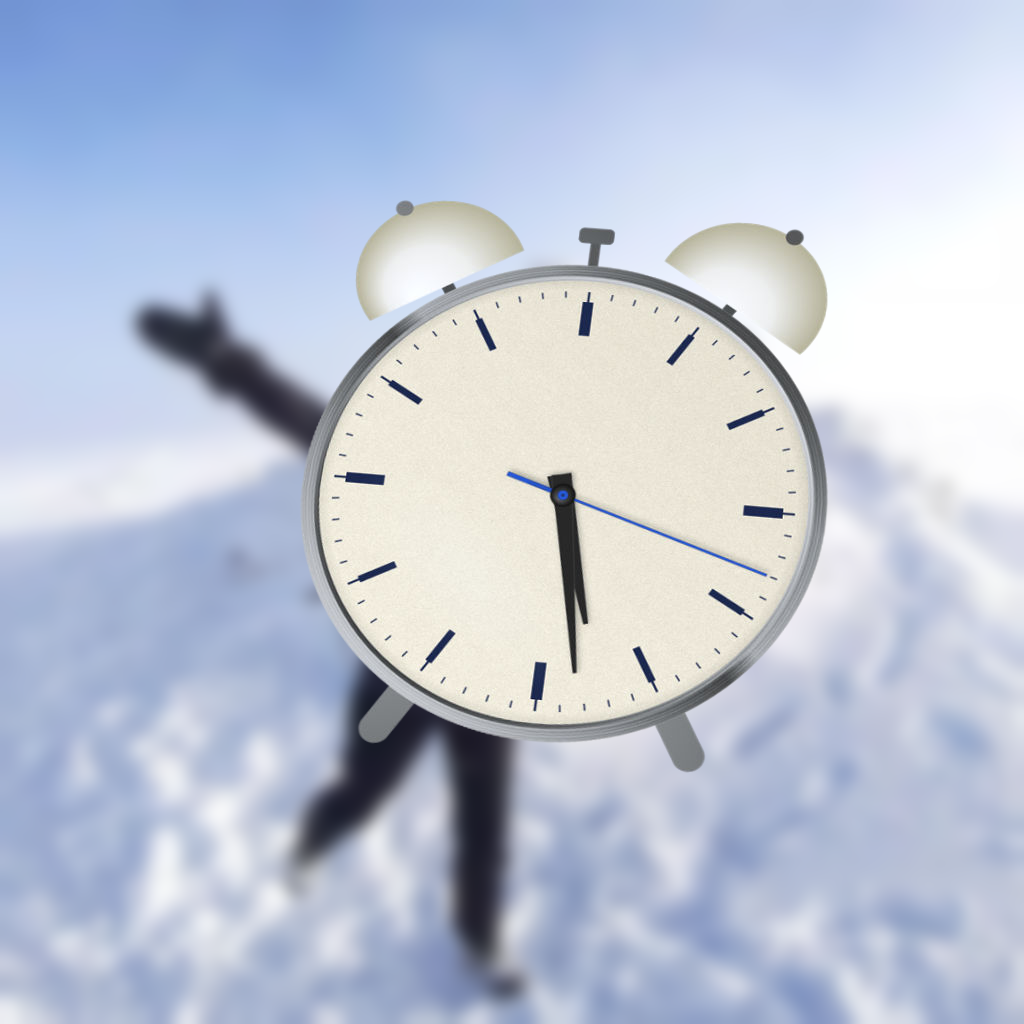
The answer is 5h28m18s
